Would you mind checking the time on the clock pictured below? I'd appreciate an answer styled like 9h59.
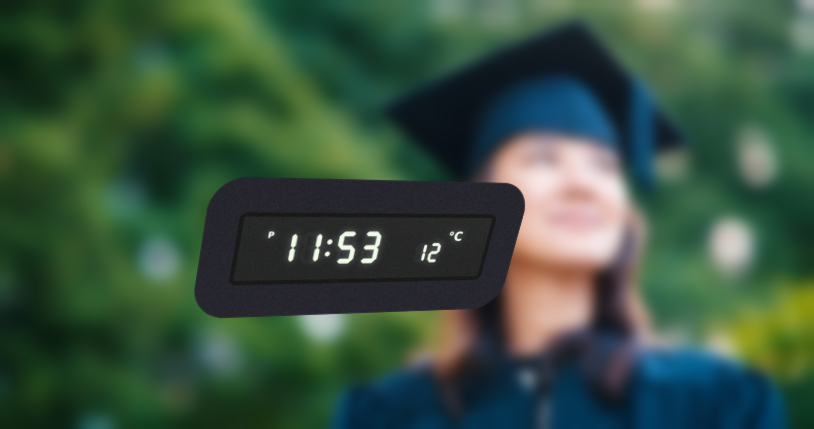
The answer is 11h53
